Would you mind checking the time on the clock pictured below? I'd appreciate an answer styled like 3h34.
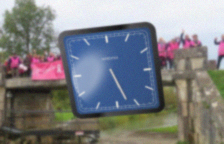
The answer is 5h27
